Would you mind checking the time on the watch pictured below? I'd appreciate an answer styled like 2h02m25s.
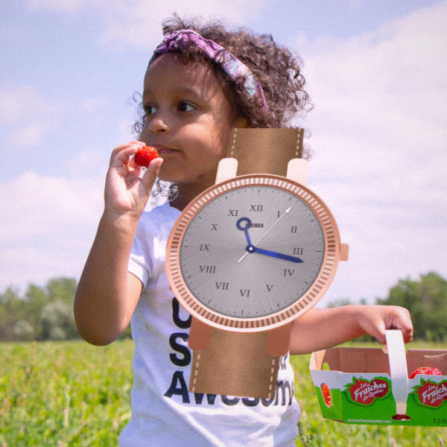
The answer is 11h17m06s
